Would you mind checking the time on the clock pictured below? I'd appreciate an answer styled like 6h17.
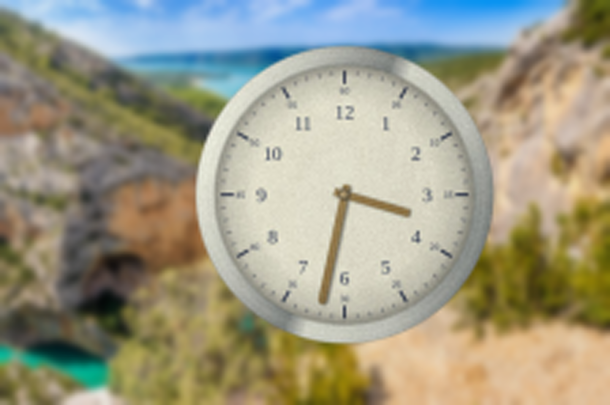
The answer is 3h32
